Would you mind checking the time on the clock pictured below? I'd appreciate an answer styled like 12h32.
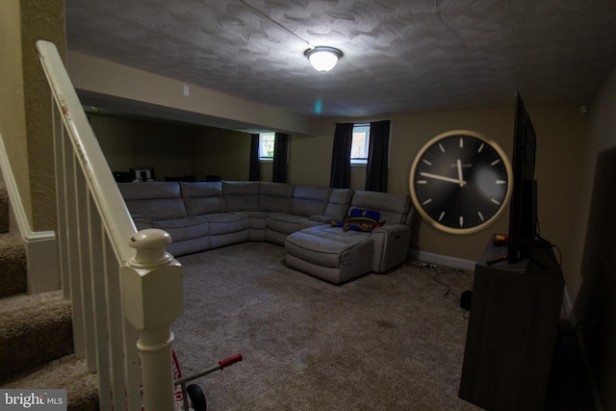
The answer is 11h47
